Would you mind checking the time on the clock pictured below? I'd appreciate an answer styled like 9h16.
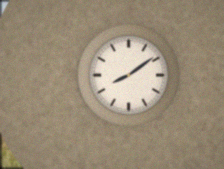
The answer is 8h09
